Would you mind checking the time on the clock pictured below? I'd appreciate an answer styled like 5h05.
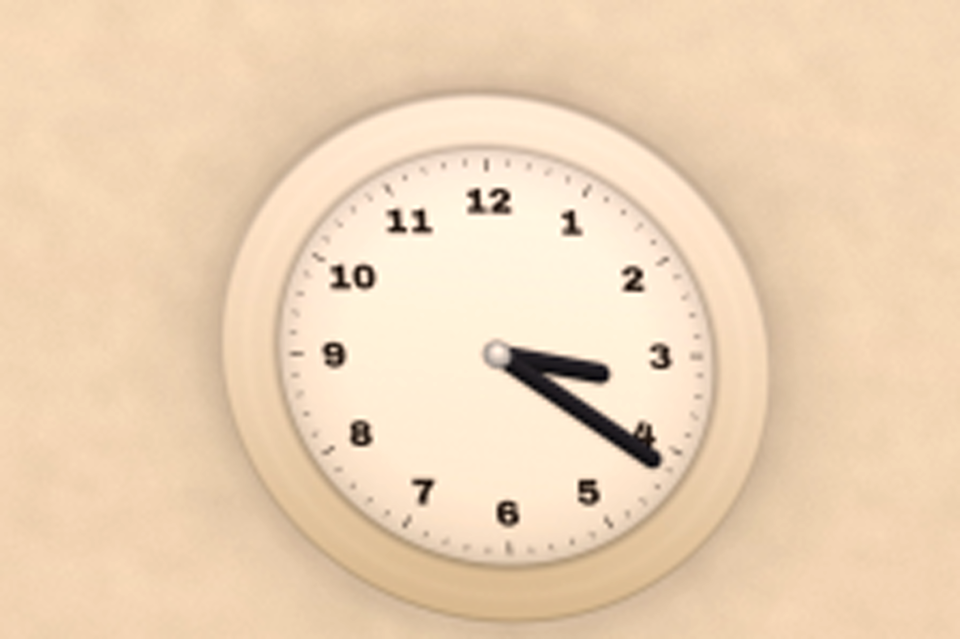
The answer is 3h21
